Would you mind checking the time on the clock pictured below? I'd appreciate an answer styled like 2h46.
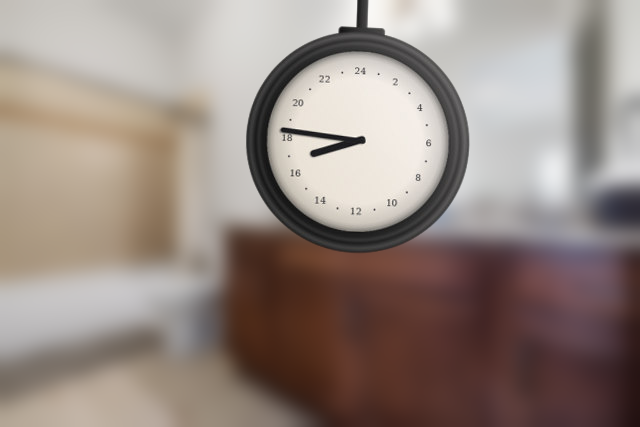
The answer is 16h46
